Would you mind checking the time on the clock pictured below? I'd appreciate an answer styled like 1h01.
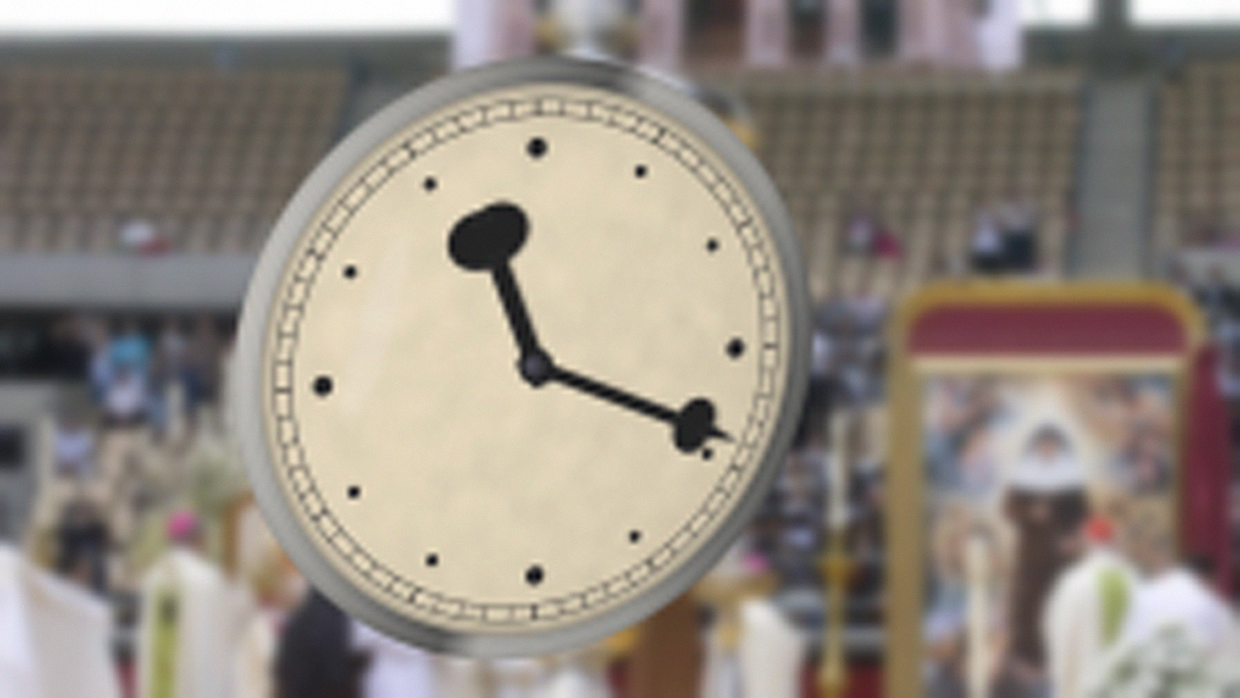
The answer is 11h19
